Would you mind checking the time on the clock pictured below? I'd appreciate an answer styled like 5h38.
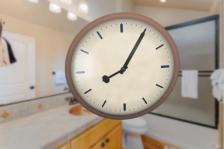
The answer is 8h05
